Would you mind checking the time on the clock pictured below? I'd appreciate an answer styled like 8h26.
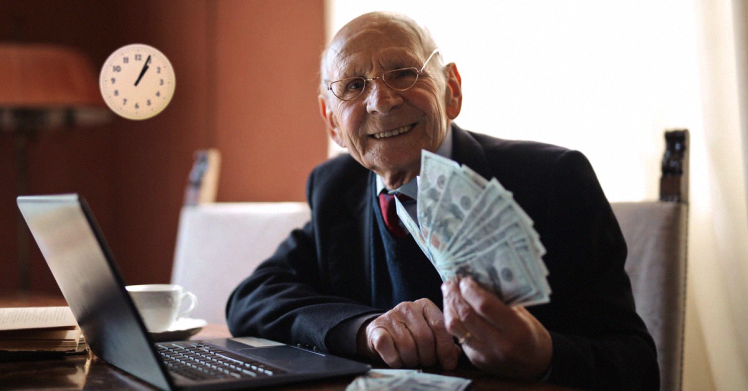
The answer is 1h04
